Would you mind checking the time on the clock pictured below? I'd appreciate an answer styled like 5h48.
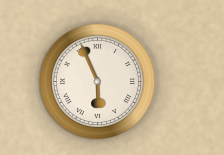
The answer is 5h56
